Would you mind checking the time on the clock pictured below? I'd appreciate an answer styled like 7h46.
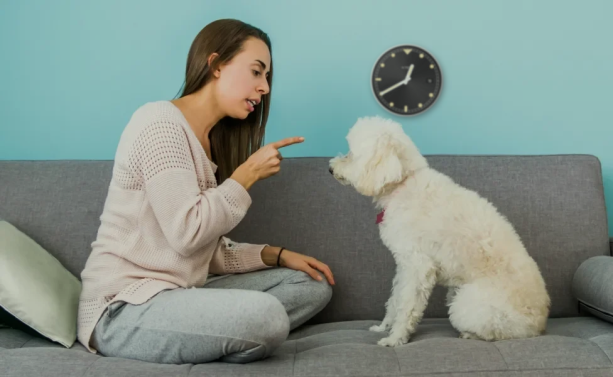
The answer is 12h40
